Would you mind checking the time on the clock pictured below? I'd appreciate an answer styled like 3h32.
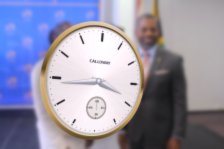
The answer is 3h44
